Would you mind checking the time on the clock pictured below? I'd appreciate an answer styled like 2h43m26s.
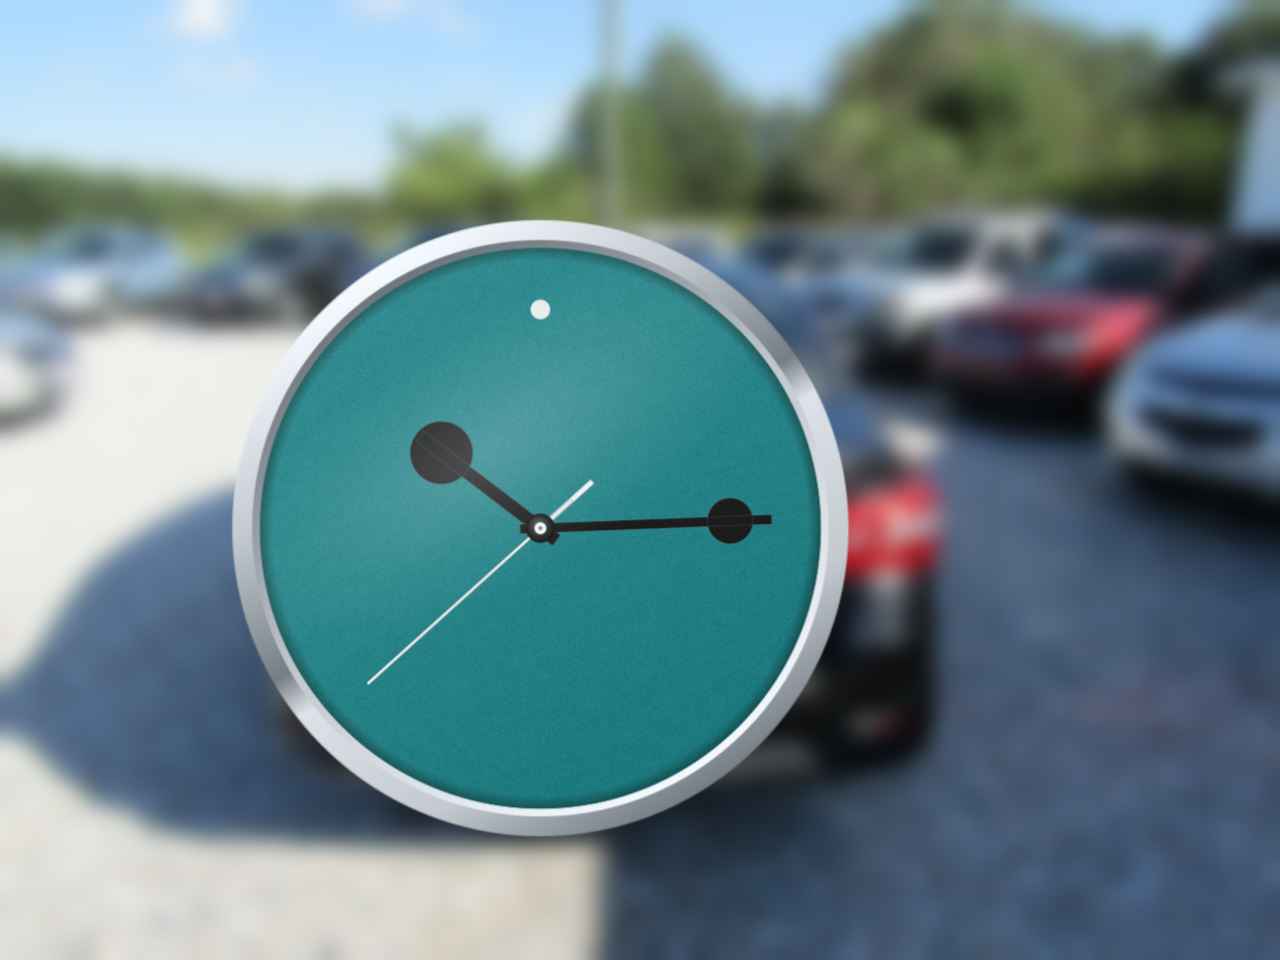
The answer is 10h14m38s
